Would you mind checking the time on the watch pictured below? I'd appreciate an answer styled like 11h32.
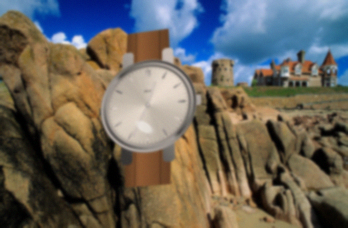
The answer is 12h34
